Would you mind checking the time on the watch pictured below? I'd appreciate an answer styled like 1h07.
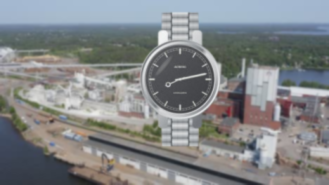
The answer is 8h13
